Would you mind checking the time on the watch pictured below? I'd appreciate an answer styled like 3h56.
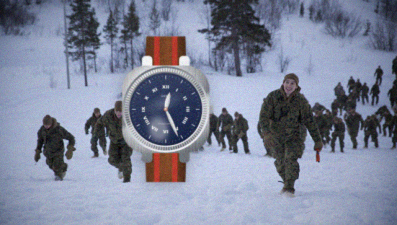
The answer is 12h26
